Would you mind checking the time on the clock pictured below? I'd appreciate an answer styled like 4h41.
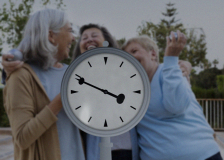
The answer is 3h49
